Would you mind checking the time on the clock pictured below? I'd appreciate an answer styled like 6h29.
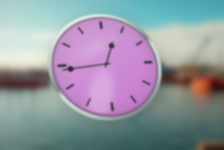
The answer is 12h44
